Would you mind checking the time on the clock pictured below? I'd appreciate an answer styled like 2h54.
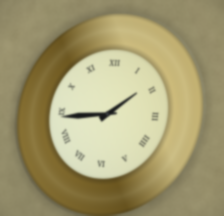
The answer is 1h44
